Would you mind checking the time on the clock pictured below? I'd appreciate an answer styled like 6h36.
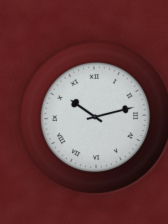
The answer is 10h13
